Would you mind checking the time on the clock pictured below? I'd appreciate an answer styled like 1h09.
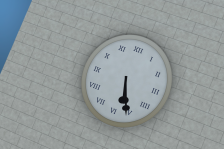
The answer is 5h26
